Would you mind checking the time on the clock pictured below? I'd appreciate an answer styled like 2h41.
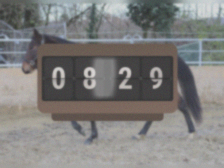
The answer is 8h29
